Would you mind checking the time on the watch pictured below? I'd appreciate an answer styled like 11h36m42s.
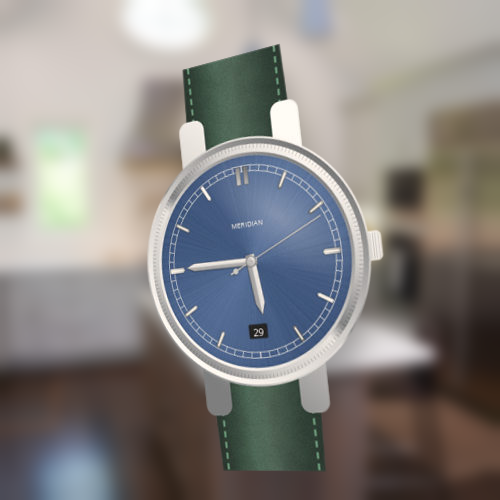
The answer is 5h45m11s
